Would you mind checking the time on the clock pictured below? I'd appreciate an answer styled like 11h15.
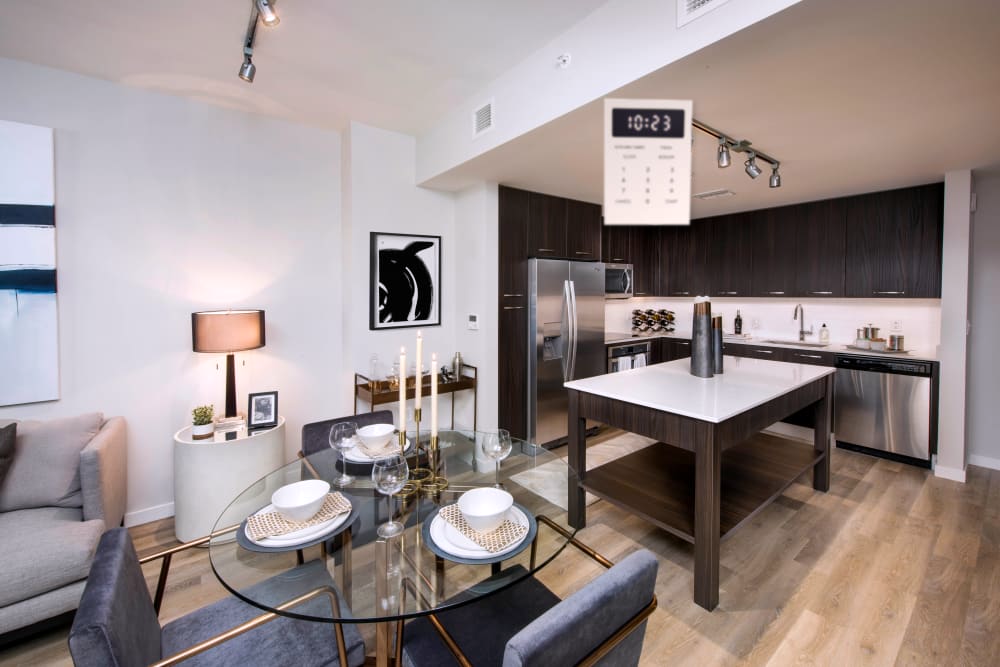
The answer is 10h23
